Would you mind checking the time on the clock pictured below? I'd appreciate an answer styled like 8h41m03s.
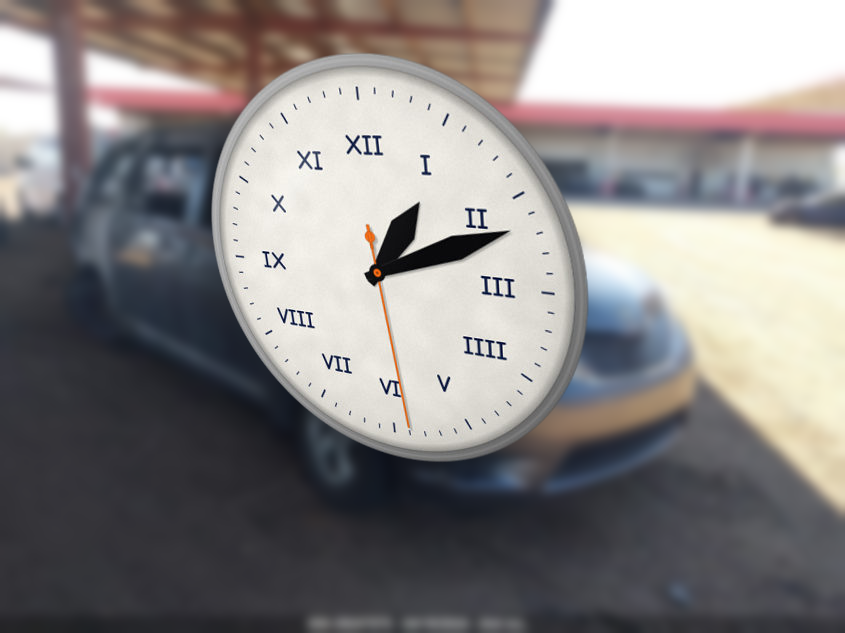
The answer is 1h11m29s
